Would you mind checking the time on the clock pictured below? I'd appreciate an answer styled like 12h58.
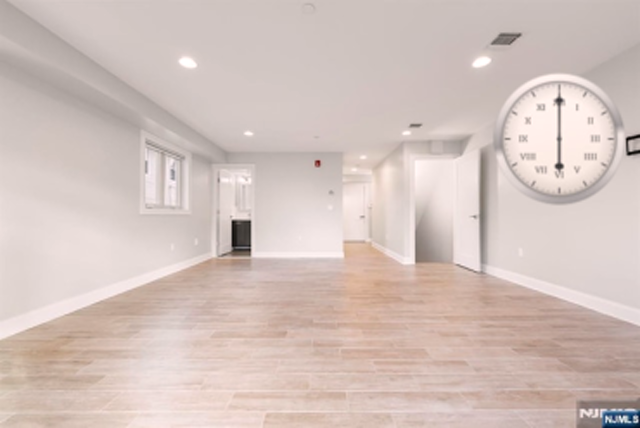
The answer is 6h00
